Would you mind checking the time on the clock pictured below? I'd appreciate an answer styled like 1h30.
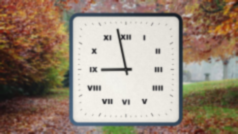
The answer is 8h58
